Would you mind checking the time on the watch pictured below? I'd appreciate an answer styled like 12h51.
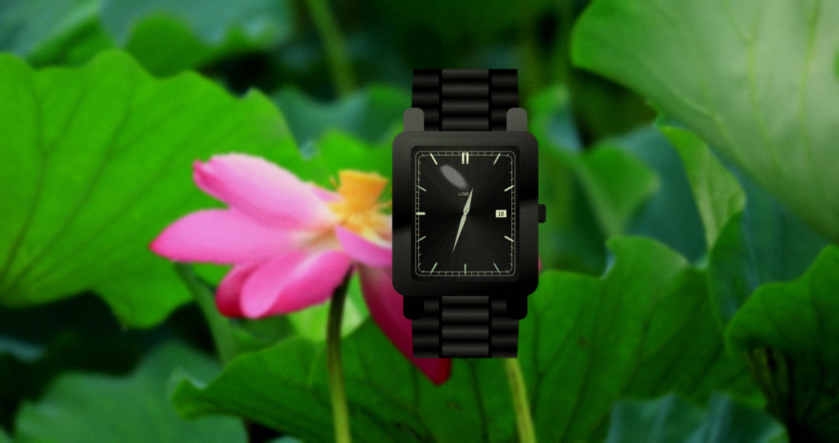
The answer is 12h33
